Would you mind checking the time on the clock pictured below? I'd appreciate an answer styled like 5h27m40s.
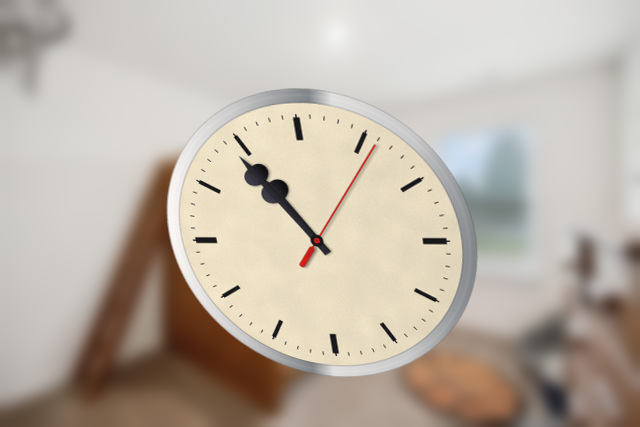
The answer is 10h54m06s
